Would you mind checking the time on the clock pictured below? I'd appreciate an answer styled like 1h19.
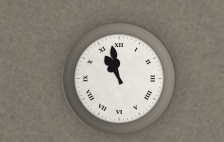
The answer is 10h58
